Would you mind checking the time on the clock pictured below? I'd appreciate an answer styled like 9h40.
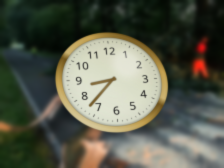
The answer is 8h37
